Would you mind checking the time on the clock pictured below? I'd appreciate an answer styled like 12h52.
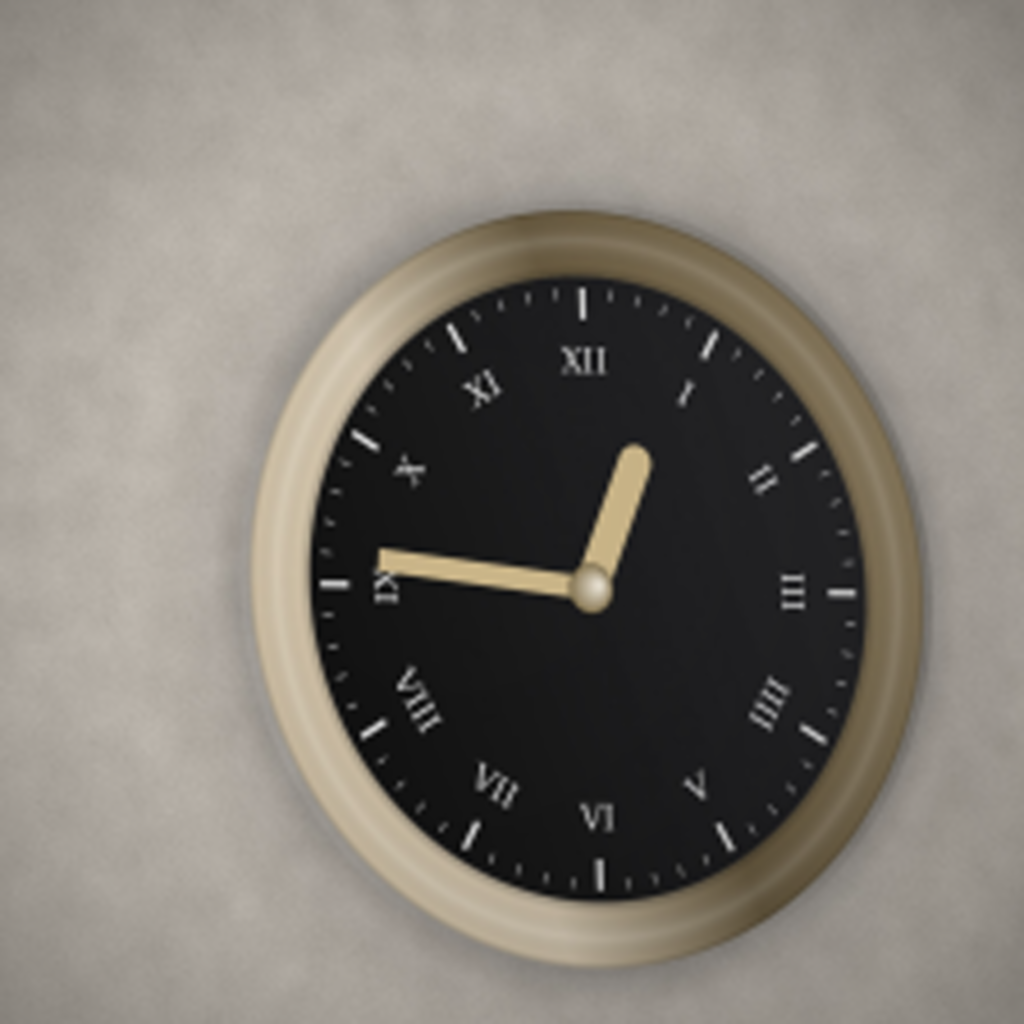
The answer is 12h46
